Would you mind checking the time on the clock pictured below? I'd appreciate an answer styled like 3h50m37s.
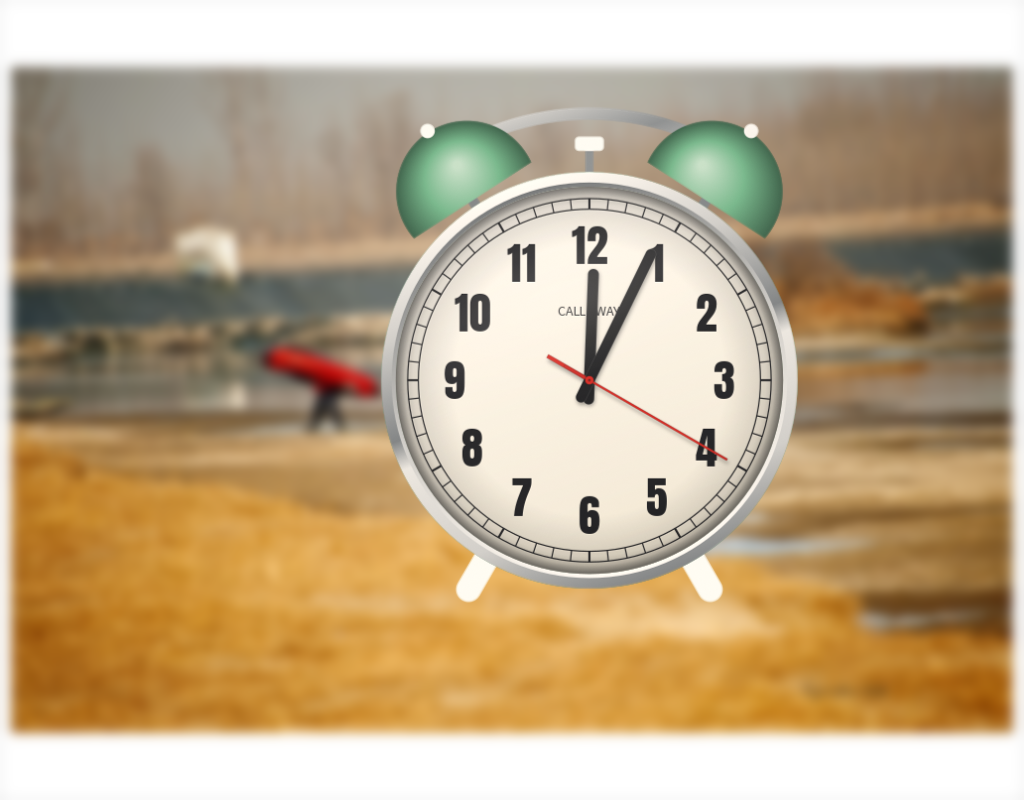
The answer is 12h04m20s
